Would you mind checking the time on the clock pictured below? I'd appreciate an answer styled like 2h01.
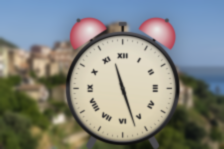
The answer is 11h27
